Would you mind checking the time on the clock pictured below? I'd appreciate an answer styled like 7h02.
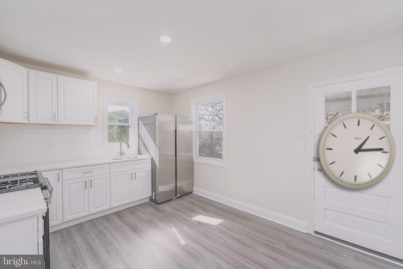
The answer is 1h14
